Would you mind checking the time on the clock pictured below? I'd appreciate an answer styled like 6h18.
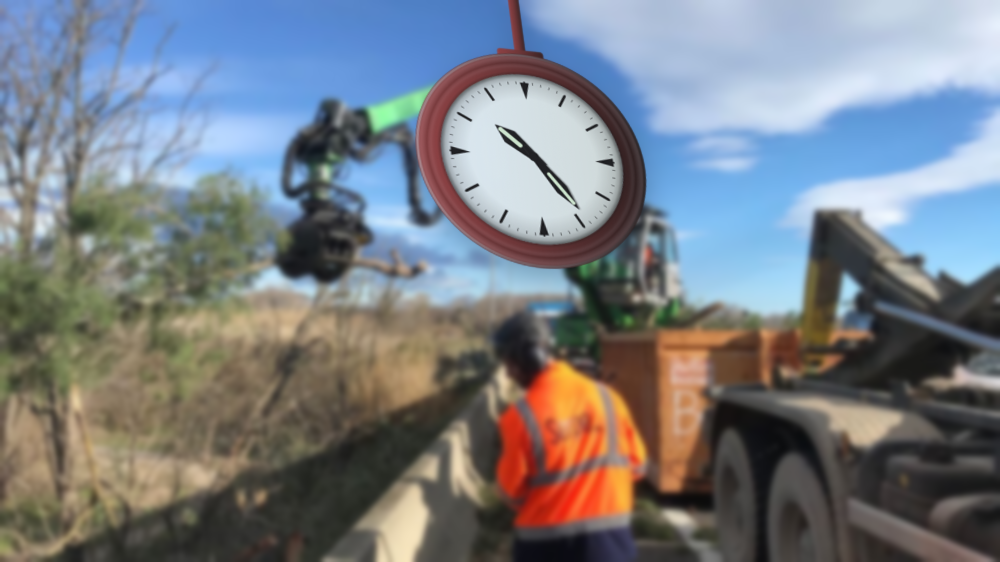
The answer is 10h24
